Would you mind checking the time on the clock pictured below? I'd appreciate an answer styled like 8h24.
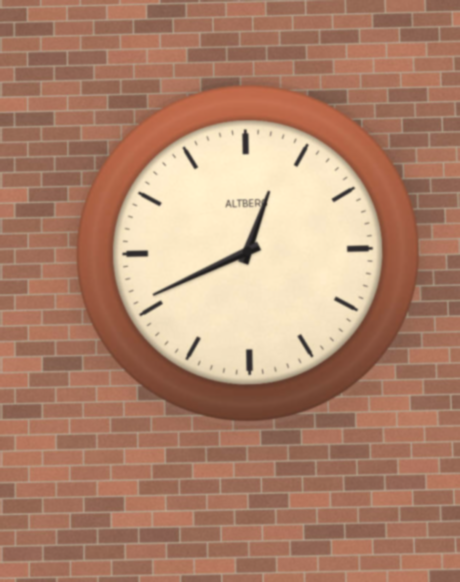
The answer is 12h41
